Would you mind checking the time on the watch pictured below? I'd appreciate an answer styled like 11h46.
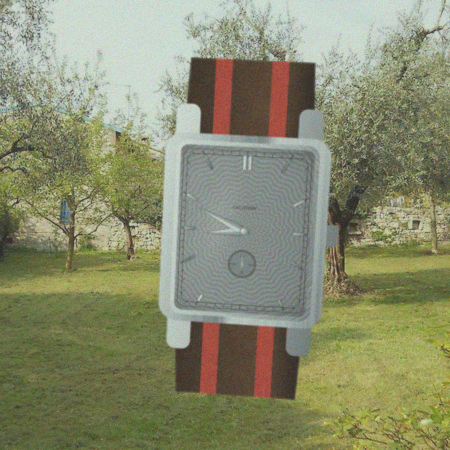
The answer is 8h49
